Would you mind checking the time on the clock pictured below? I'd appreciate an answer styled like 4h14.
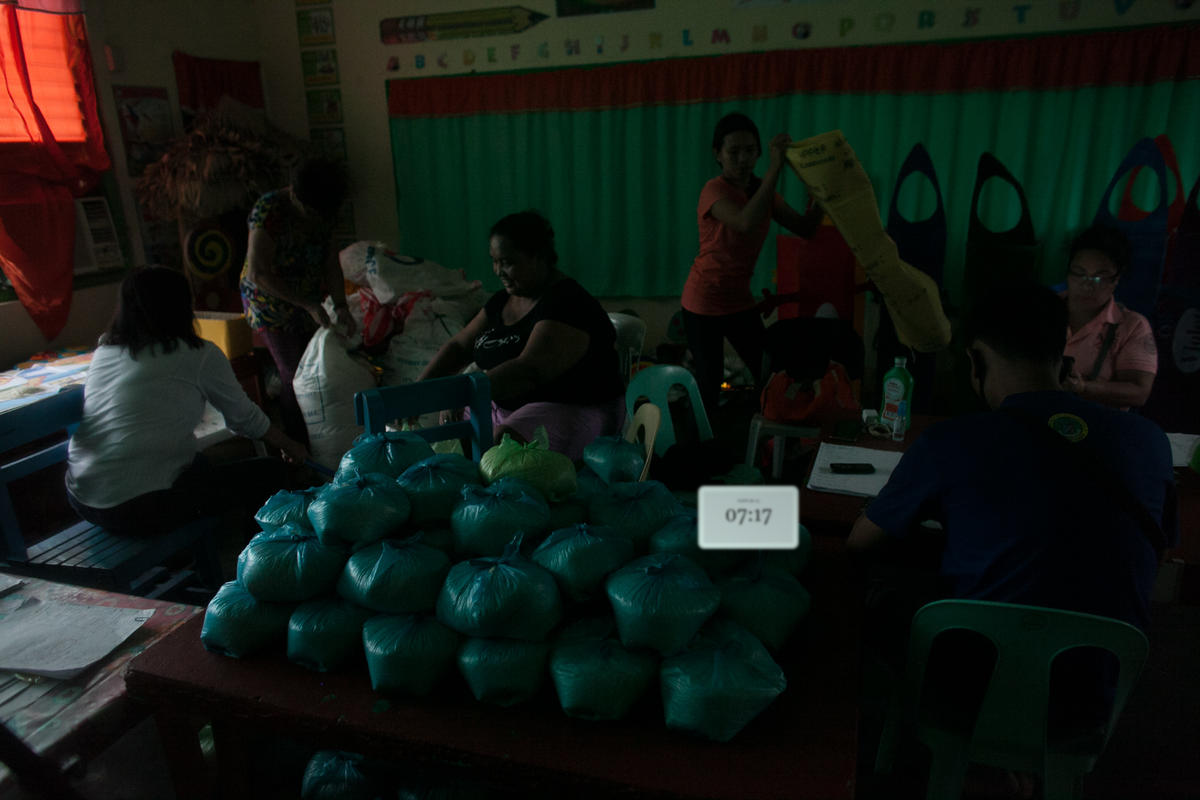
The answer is 7h17
